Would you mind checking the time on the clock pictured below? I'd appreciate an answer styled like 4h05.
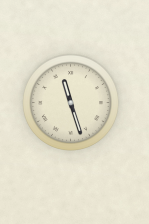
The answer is 11h27
